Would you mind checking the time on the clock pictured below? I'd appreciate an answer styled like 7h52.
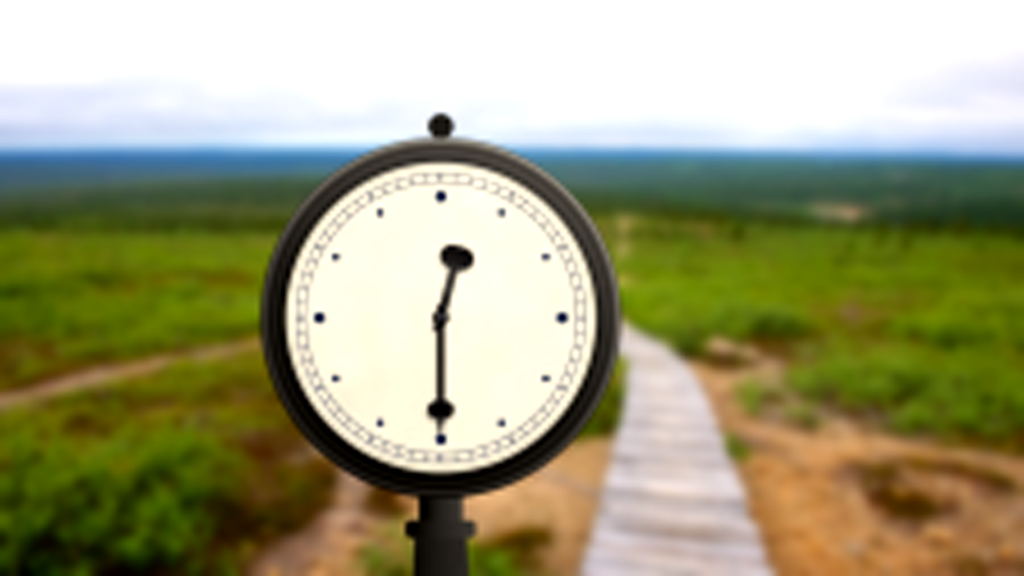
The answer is 12h30
